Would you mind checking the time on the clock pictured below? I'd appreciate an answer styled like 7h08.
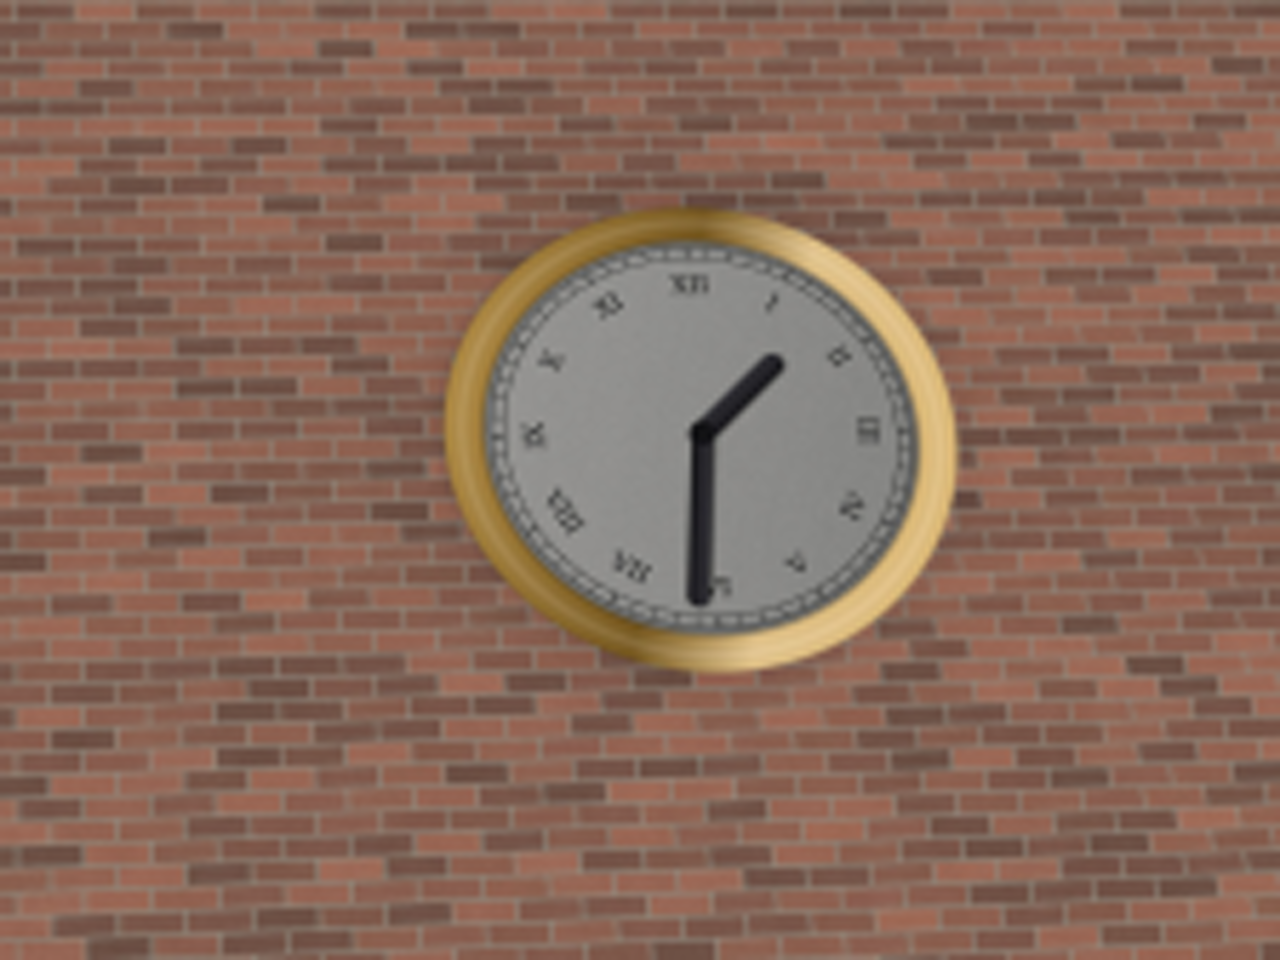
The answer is 1h31
